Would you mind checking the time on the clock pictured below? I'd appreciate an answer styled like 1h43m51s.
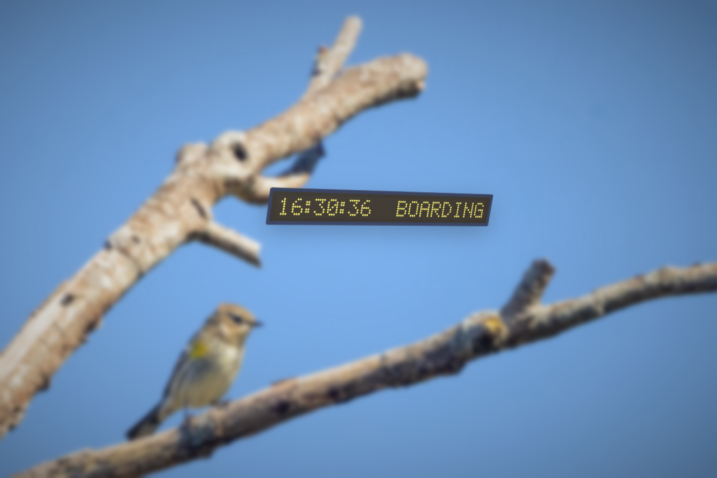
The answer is 16h30m36s
